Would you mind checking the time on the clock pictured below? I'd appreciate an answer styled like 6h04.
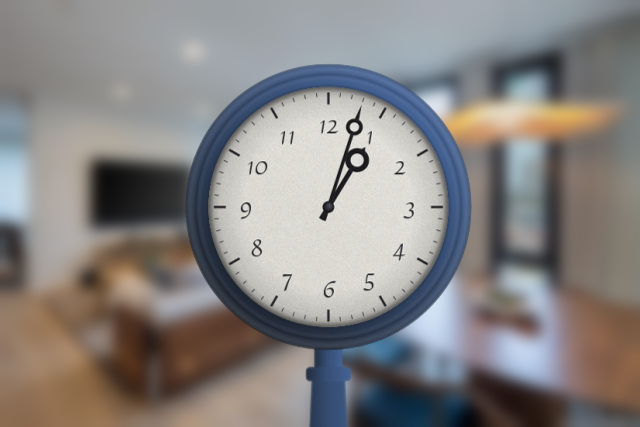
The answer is 1h03
